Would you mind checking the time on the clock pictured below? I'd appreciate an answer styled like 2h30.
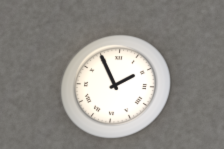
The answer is 1h55
